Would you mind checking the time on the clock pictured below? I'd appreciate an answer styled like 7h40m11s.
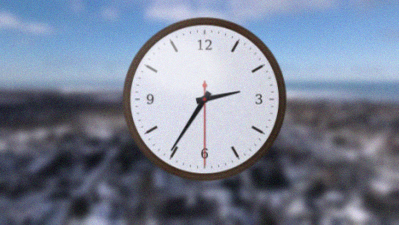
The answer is 2h35m30s
